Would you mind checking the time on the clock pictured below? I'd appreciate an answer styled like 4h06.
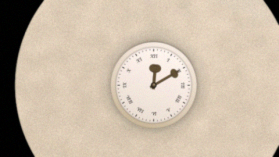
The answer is 12h10
